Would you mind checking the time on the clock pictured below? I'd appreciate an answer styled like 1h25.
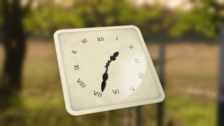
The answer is 1h34
